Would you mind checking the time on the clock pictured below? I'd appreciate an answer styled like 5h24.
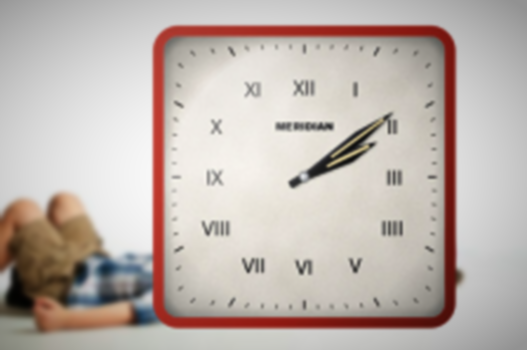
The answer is 2h09
